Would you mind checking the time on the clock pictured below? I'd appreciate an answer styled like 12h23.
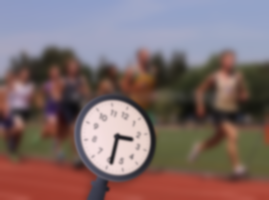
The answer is 2h29
